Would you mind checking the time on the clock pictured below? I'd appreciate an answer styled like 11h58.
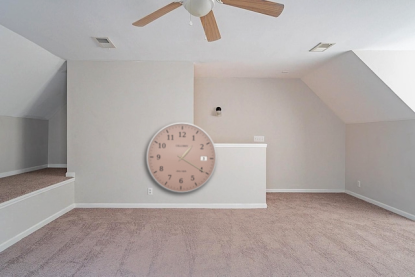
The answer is 1h20
